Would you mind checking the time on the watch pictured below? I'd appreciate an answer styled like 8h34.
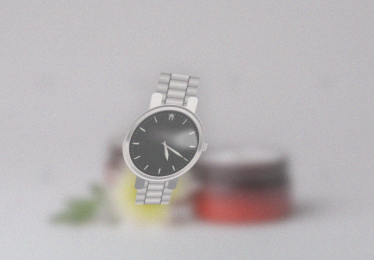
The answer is 5h20
